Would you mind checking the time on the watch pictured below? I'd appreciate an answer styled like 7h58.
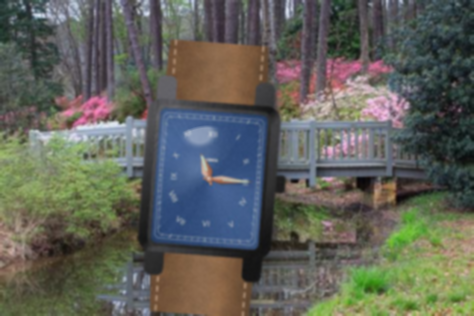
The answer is 11h15
